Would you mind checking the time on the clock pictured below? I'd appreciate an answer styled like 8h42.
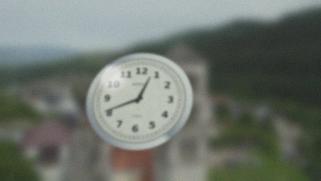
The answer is 12h41
